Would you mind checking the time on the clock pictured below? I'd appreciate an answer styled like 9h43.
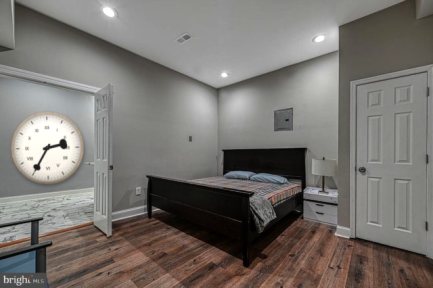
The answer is 2h35
